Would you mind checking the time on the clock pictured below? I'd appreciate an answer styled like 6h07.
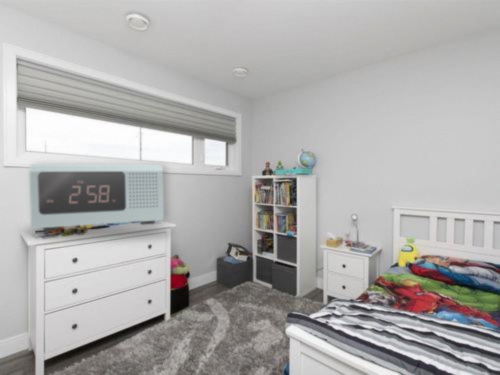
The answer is 2h58
